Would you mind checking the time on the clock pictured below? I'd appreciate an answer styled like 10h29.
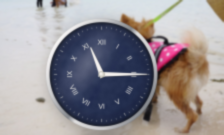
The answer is 11h15
